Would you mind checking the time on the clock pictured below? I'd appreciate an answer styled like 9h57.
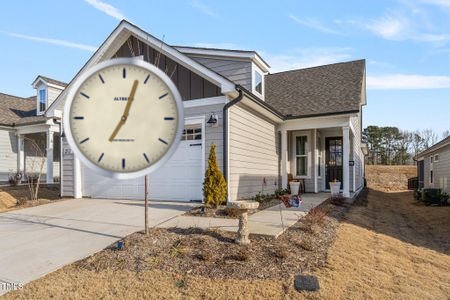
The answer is 7h03
